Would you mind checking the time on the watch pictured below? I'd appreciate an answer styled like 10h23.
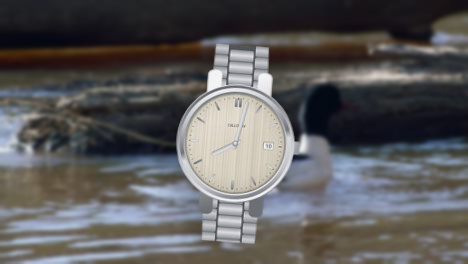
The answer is 8h02
